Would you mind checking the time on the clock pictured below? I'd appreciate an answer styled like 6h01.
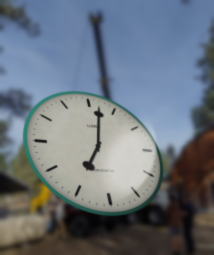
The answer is 7h02
